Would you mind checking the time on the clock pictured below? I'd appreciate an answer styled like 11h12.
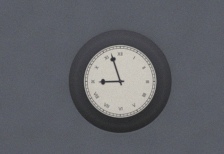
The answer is 8h57
